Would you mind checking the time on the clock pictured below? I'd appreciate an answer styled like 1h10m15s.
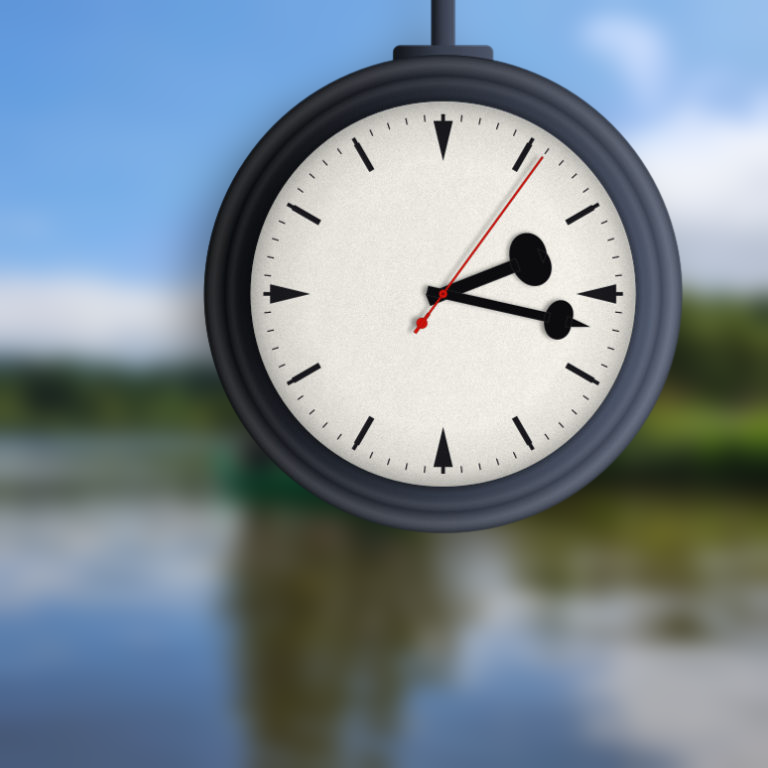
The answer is 2h17m06s
